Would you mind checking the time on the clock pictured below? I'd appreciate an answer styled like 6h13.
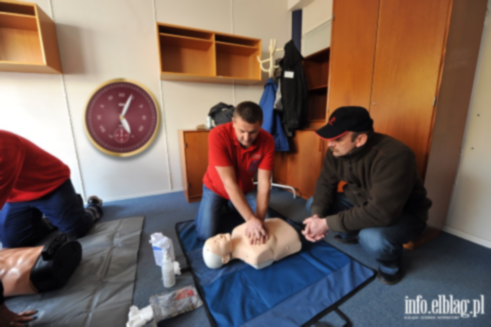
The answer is 5h04
